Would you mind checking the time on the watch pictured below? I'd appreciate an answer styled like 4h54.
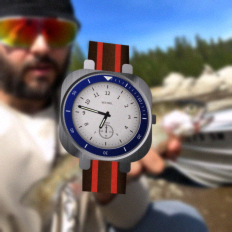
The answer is 6h47
